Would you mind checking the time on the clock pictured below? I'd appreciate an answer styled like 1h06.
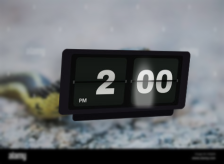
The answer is 2h00
